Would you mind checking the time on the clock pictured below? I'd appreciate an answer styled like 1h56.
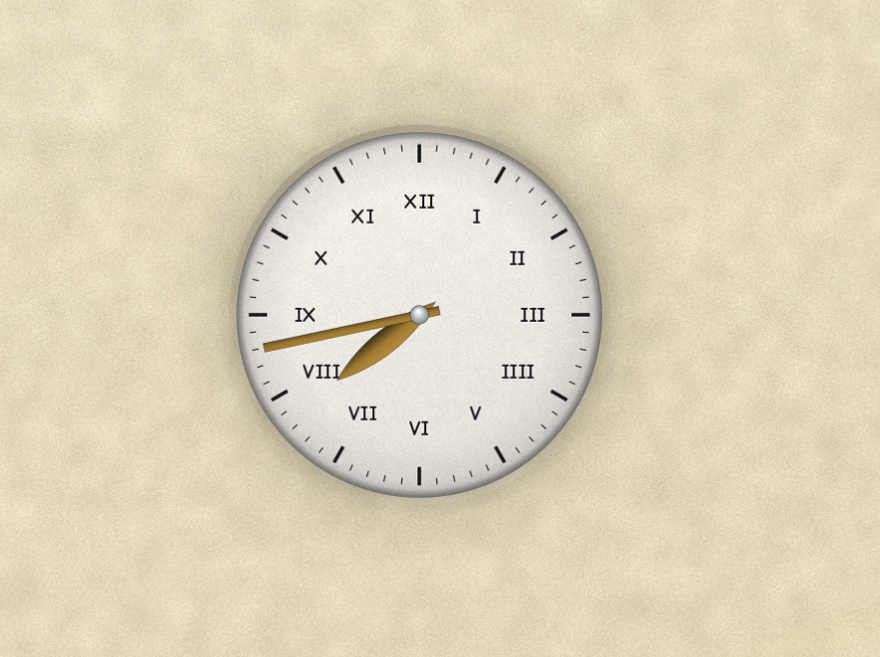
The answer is 7h43
